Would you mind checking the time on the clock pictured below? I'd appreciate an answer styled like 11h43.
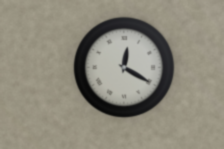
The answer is 12h20
